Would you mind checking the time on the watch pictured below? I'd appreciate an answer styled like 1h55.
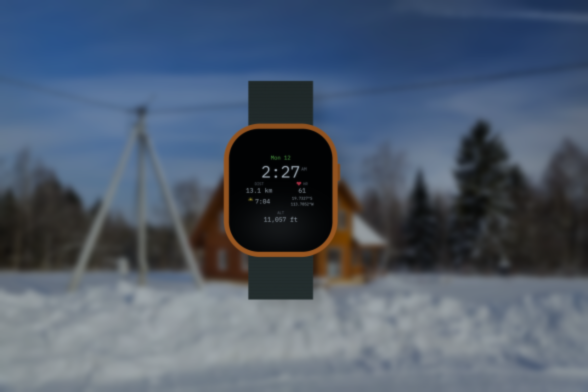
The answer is 2h27
